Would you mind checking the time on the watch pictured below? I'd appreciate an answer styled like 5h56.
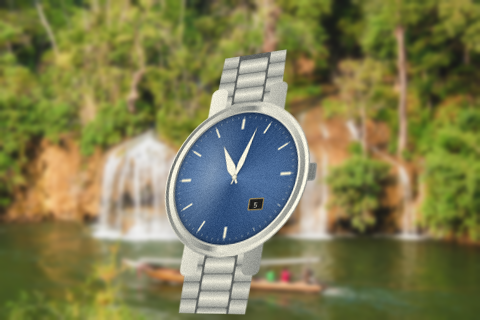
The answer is 11h03
